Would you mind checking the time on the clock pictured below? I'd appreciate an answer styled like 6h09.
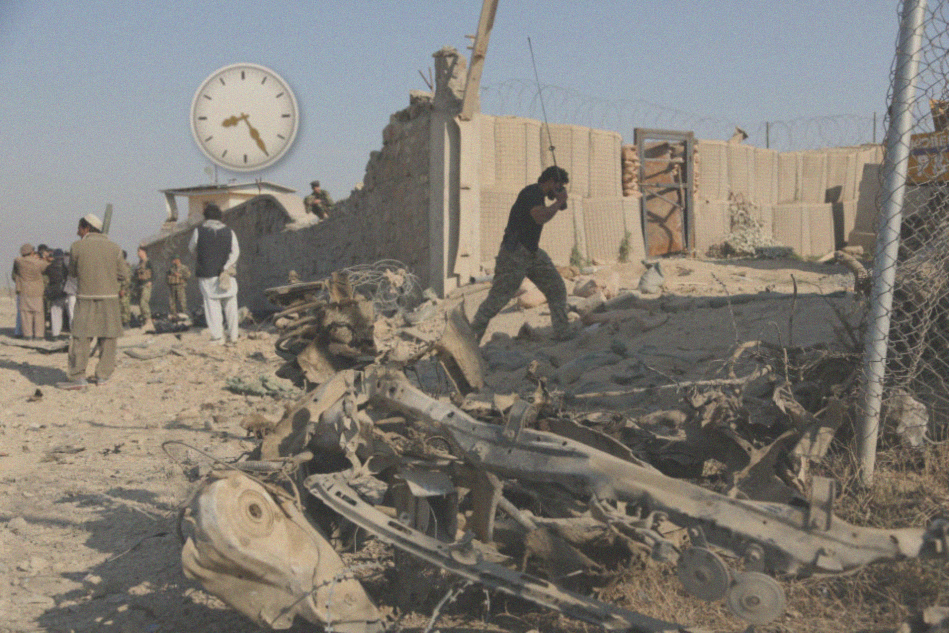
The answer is 8h25
